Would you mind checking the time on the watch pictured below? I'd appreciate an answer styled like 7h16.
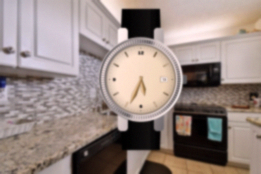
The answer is 5h34
